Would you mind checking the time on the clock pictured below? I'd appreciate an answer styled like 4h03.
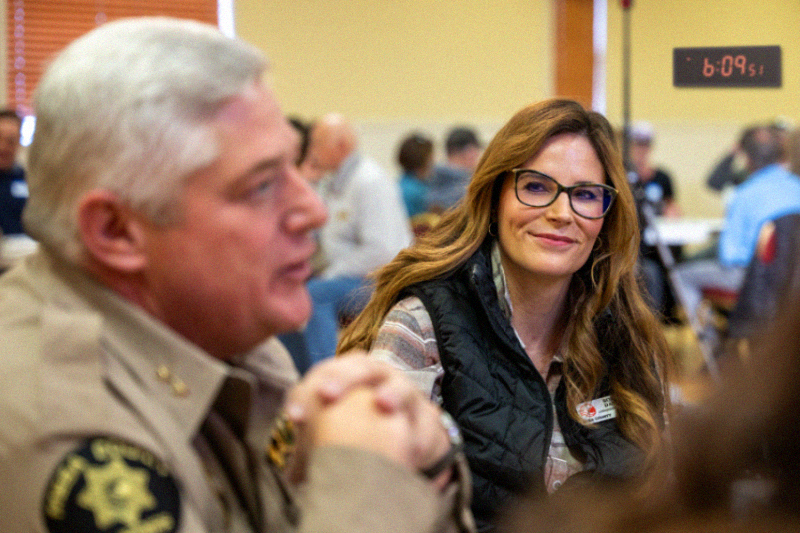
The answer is 6h09
